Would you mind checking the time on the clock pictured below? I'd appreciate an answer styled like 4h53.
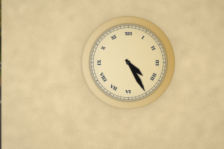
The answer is 4h25
